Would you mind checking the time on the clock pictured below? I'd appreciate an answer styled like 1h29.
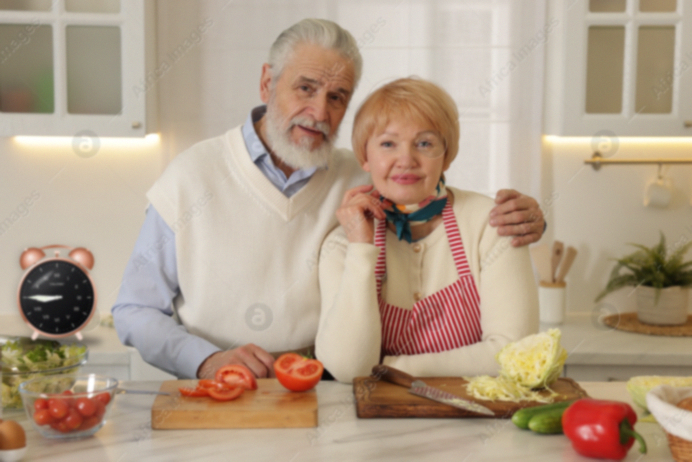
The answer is 8h45
